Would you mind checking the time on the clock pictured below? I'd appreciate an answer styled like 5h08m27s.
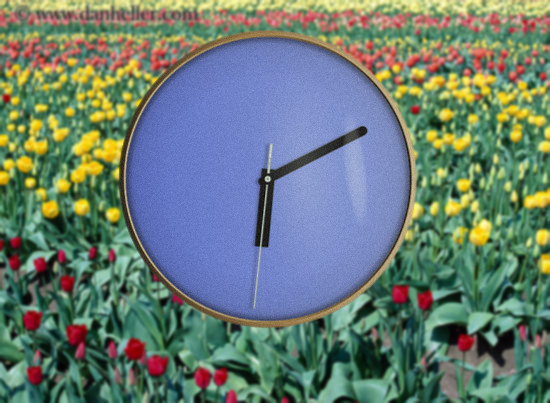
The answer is 6h10m31s
